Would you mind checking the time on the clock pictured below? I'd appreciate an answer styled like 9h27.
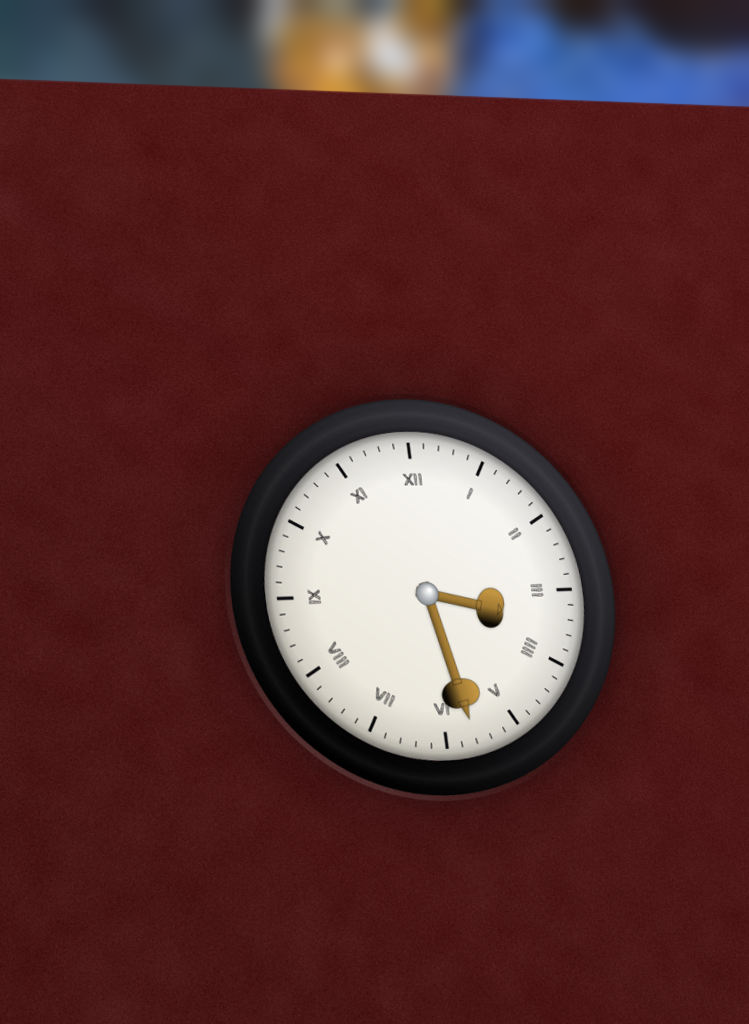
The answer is 3h28
